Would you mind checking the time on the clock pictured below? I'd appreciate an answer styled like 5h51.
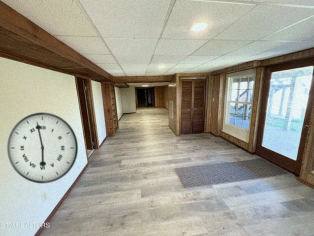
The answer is 5h58
